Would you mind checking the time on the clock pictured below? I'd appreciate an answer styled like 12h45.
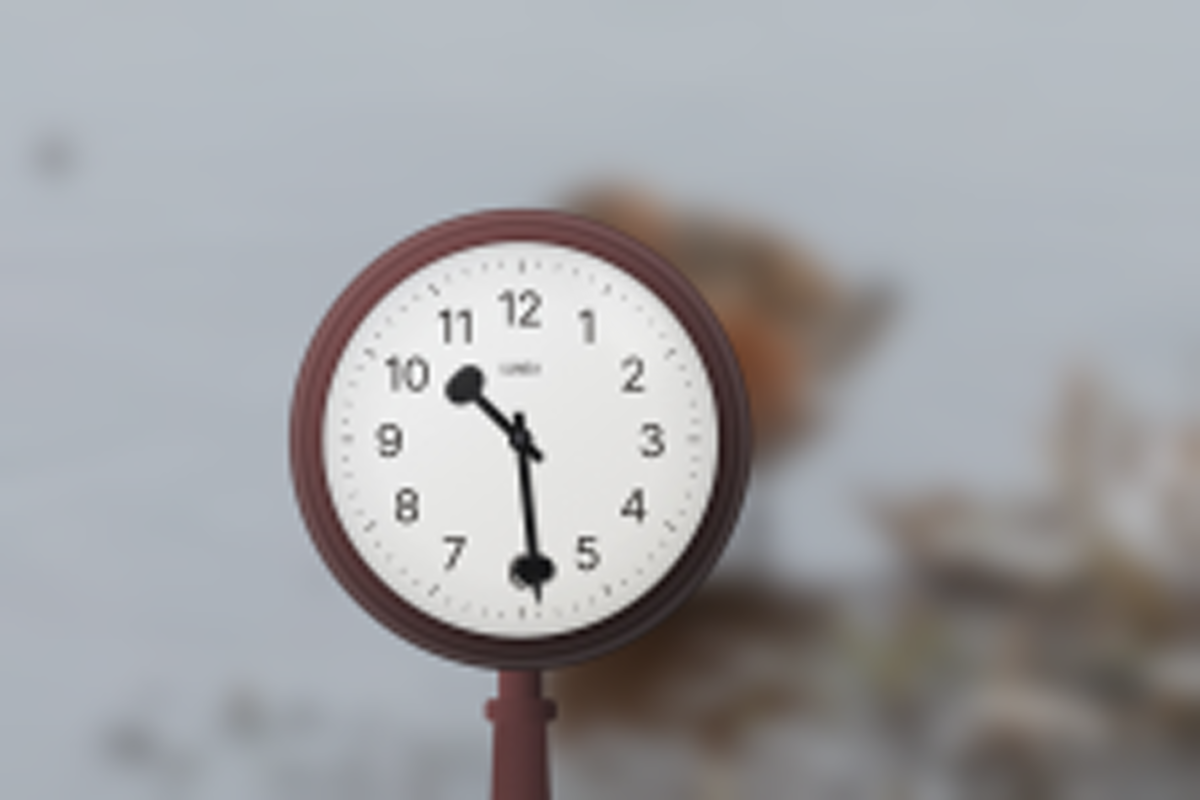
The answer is 10h29
